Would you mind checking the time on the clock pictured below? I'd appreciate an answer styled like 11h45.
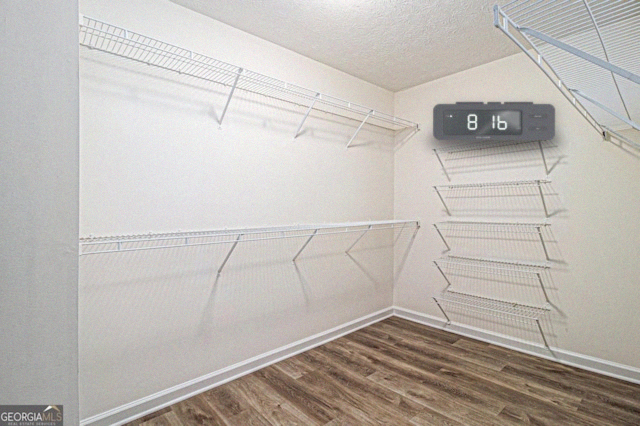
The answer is 8h16
